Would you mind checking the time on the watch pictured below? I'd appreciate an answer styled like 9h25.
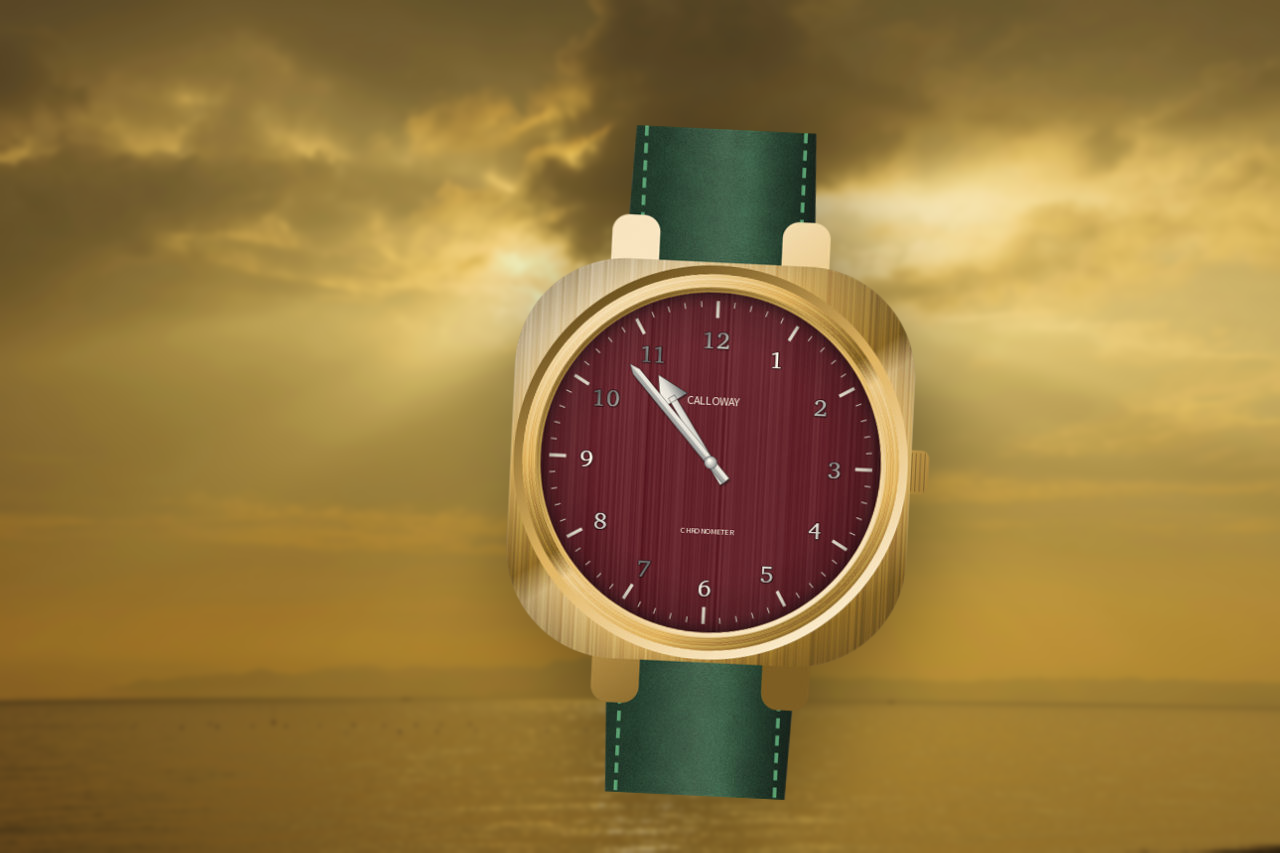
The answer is 10h53
